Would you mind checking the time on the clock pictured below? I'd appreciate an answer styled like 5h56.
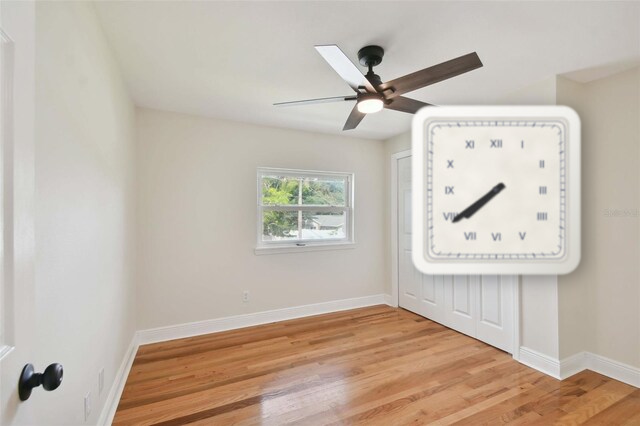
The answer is 7h39
